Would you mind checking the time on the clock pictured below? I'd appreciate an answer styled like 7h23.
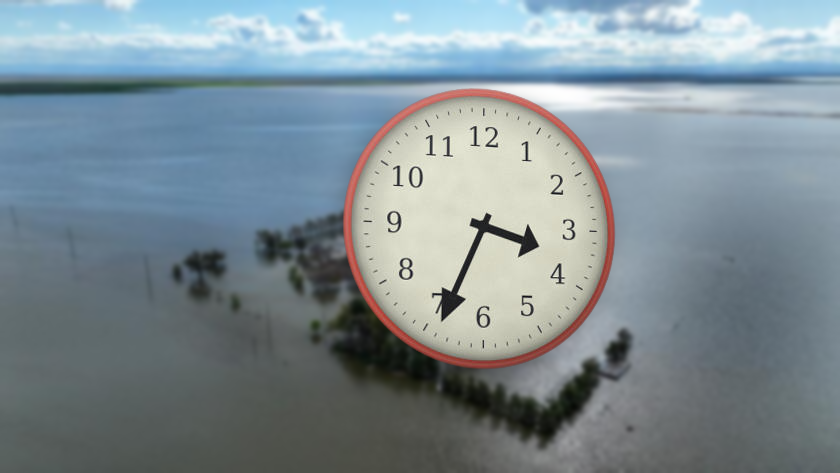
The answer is 3h34
